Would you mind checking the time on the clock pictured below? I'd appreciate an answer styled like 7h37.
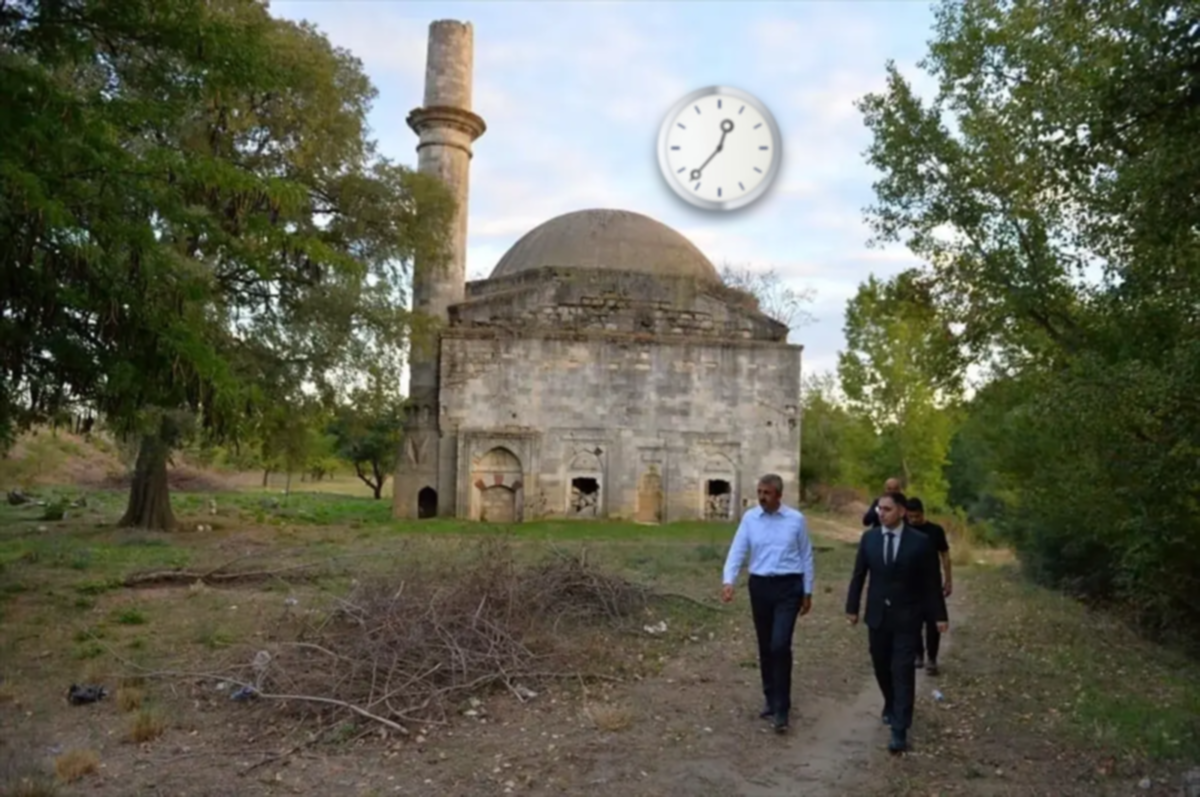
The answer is 12h37
